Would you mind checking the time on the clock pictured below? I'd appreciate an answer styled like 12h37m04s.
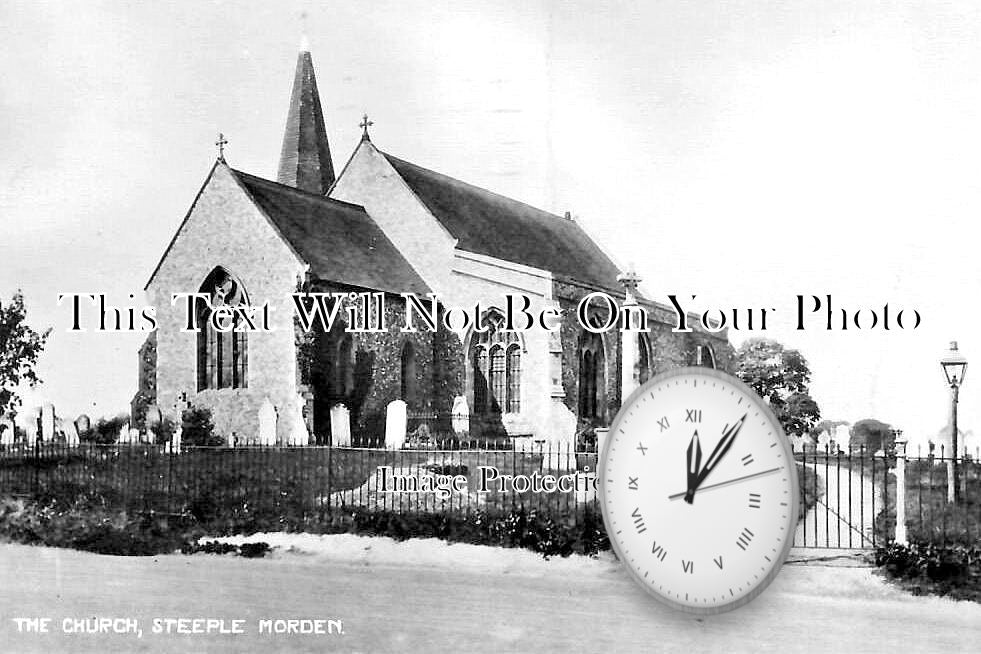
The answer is 12h06m12s
